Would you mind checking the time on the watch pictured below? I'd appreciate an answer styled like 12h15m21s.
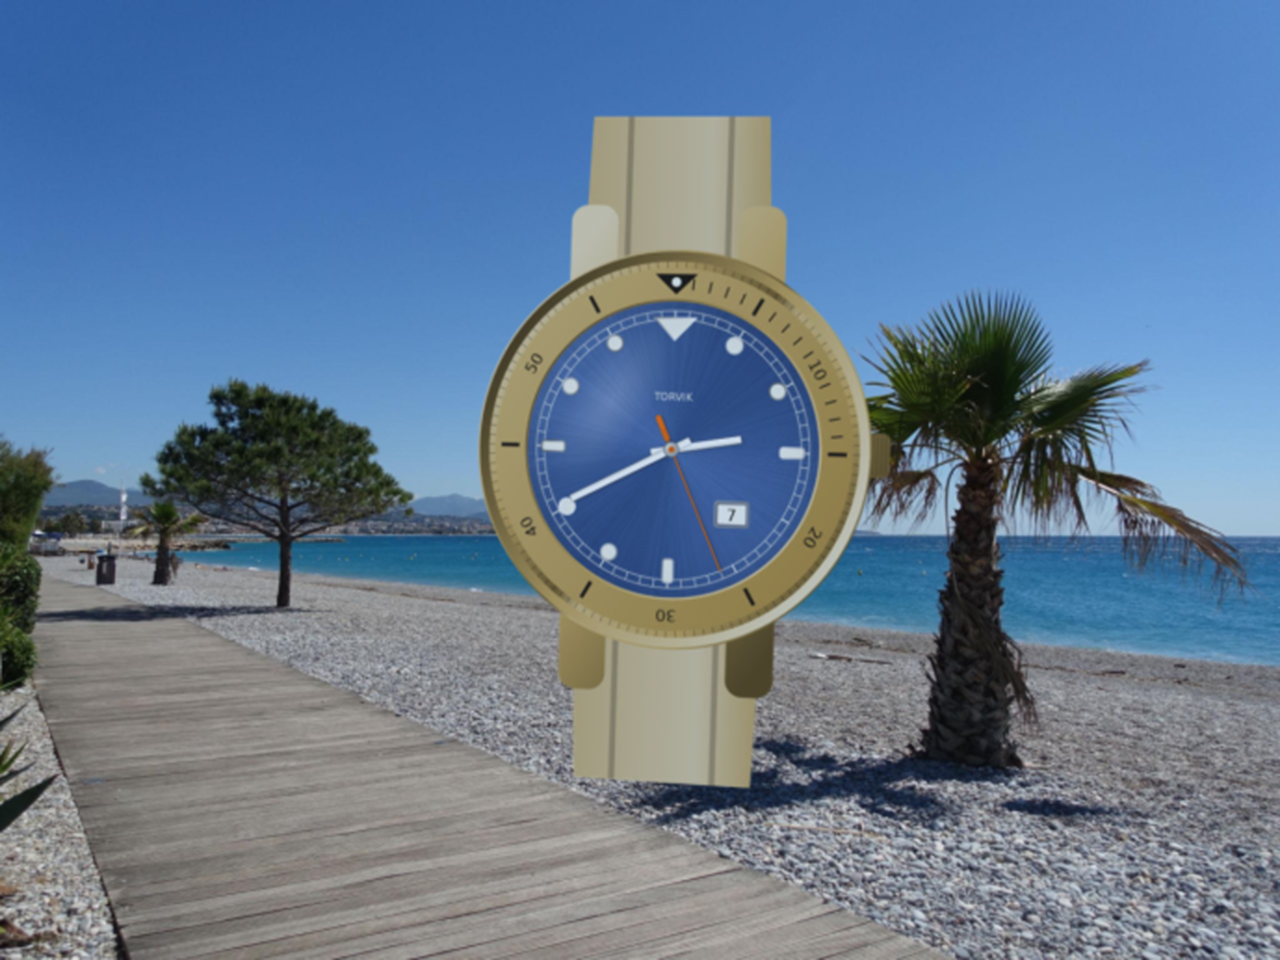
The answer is 2h40m26s
